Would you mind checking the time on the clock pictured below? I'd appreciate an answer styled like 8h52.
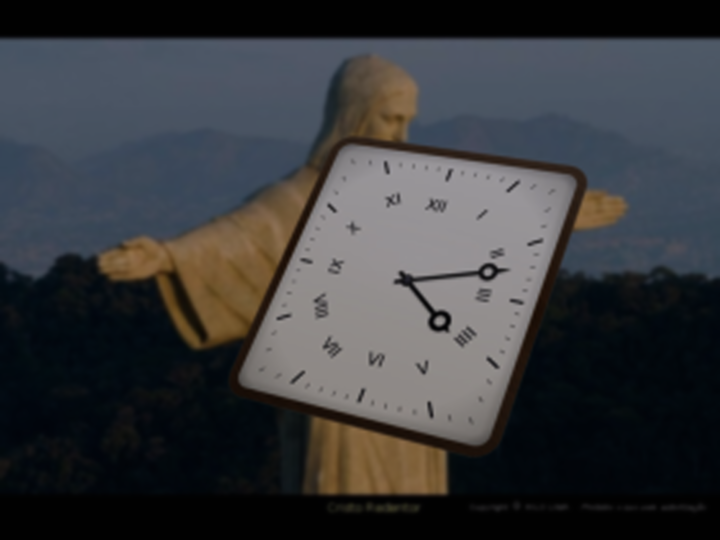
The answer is 4h12
